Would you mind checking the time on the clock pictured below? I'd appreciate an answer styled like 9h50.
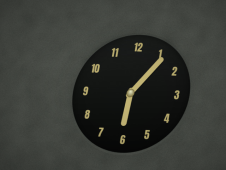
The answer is 6h06
